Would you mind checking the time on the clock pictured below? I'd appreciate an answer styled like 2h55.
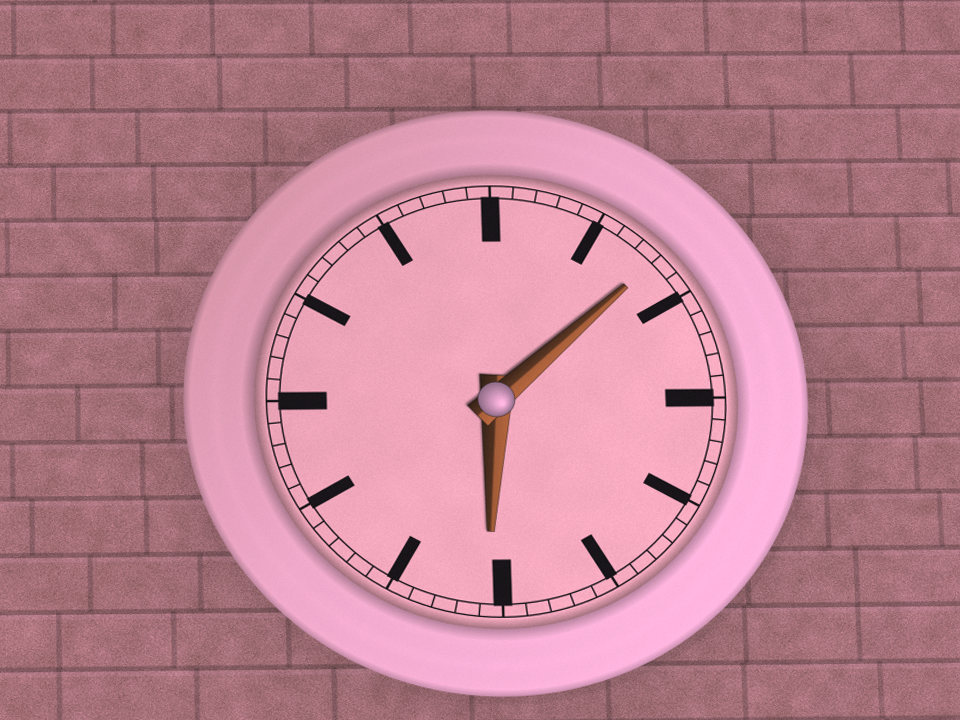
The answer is 6h08
